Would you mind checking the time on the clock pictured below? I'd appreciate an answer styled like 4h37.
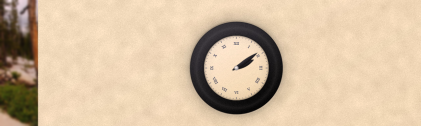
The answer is 2h09
